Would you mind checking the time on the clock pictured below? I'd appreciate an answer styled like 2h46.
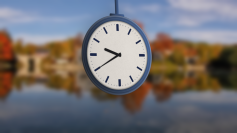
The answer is 9h40
